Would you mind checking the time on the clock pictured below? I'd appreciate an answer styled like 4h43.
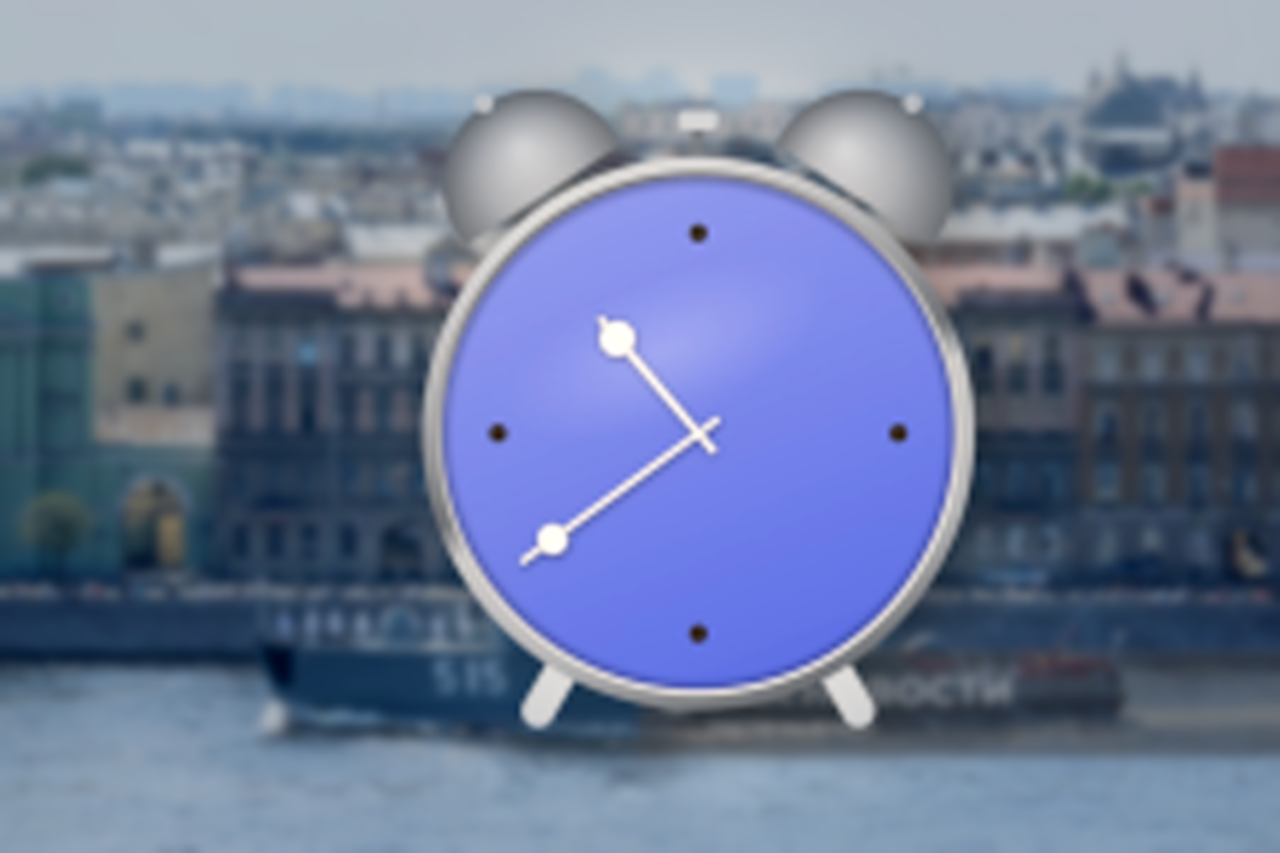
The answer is 10h39
